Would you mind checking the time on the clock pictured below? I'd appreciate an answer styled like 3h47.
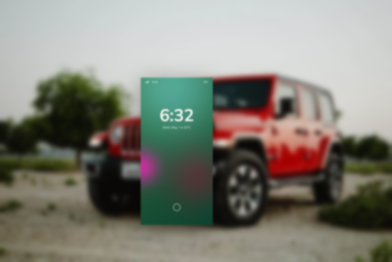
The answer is 6h32
